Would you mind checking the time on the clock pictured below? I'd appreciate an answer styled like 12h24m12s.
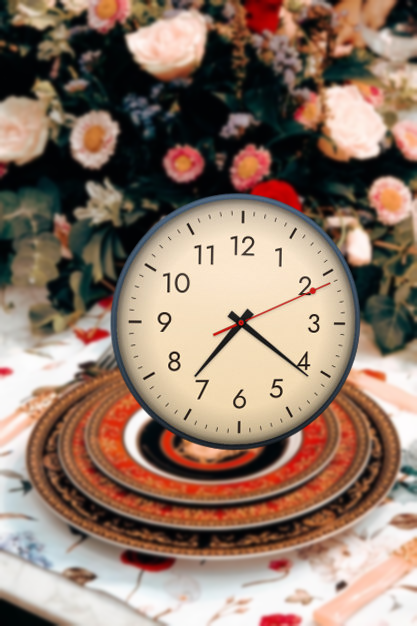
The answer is 7h21m11s
